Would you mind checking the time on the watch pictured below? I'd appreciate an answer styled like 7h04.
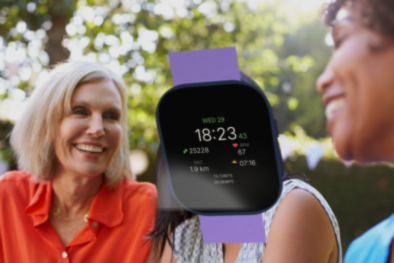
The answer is 18h23
